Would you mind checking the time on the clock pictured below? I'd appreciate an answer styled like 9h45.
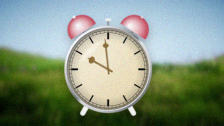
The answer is 9h59
